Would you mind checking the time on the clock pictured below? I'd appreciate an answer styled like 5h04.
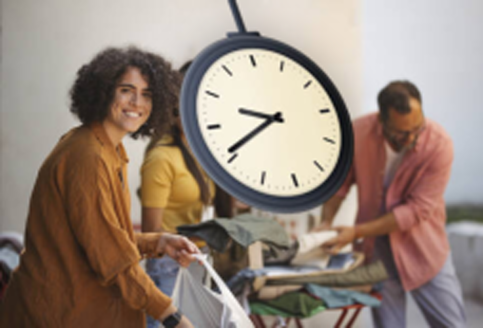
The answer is 9h41
